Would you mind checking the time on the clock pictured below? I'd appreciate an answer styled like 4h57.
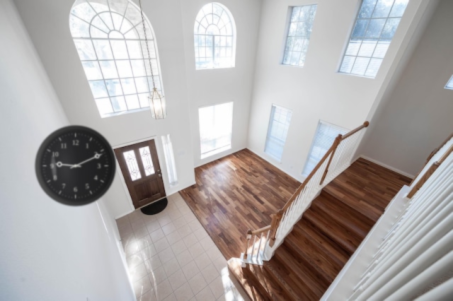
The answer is 9h11
